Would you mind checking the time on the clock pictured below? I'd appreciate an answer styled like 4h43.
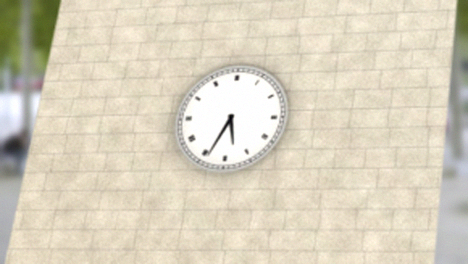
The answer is 5h34
